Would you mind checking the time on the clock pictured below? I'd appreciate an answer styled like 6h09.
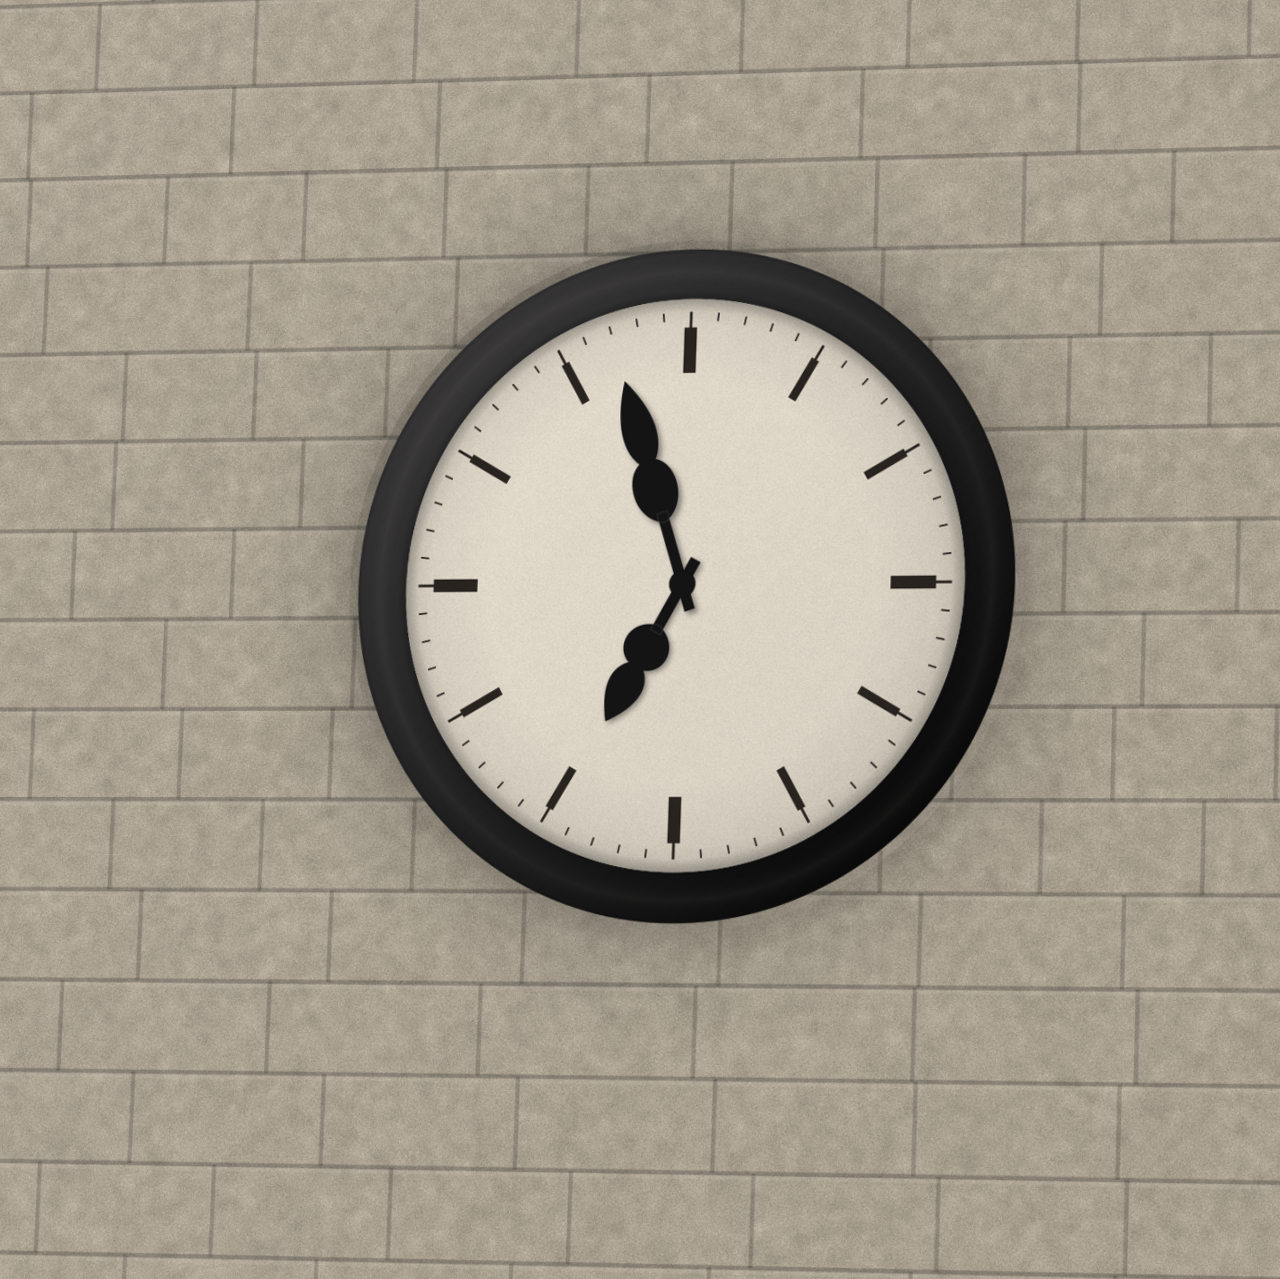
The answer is 6h57
